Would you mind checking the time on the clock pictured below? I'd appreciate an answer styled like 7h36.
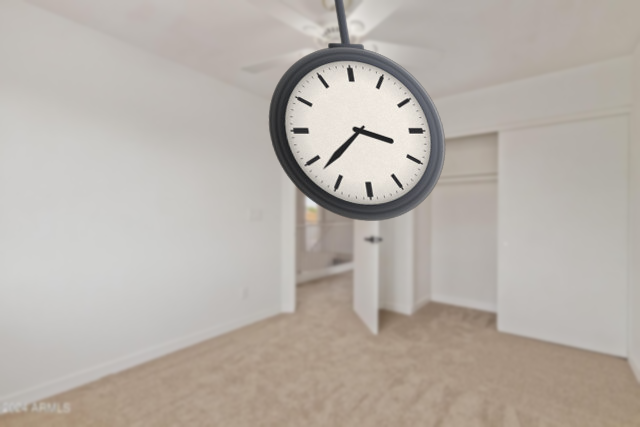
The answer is 3h38
